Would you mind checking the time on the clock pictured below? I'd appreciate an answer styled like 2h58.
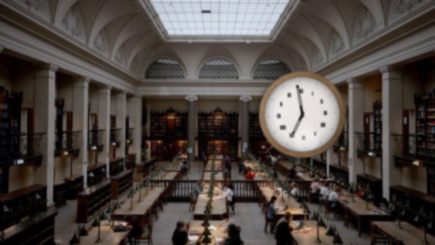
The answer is 6h59
